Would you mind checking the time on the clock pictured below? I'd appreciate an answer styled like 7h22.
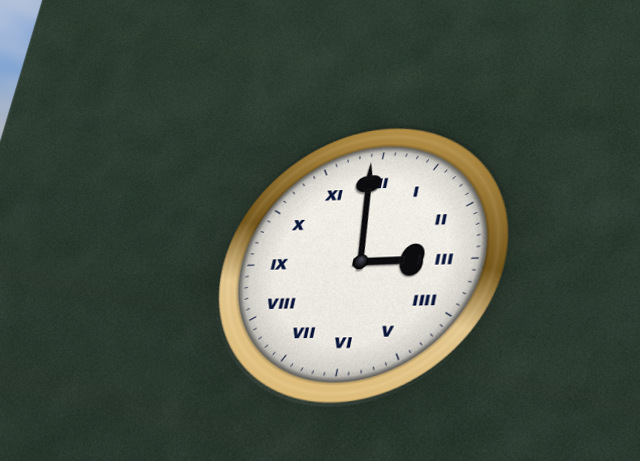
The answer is 2h59
